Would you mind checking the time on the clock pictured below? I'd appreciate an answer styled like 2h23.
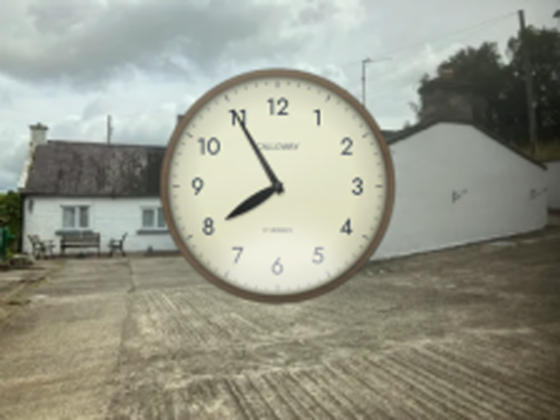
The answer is 7h55
